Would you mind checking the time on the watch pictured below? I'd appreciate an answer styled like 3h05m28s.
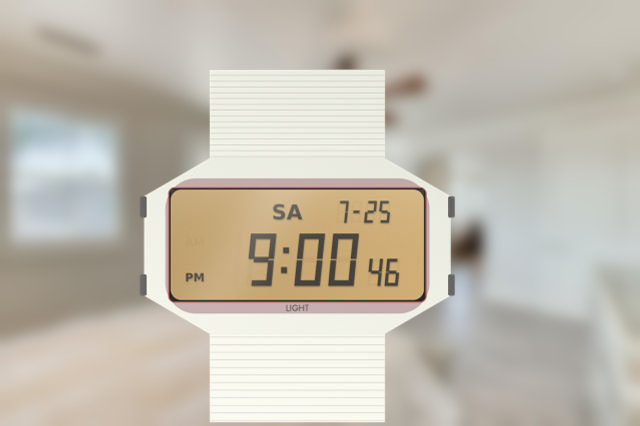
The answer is 9h00m46s
